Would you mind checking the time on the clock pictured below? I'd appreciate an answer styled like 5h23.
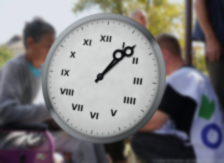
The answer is 1h07
